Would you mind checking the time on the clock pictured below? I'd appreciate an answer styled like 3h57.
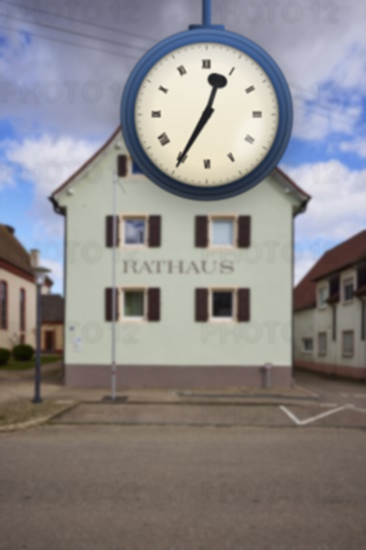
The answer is 12h35
